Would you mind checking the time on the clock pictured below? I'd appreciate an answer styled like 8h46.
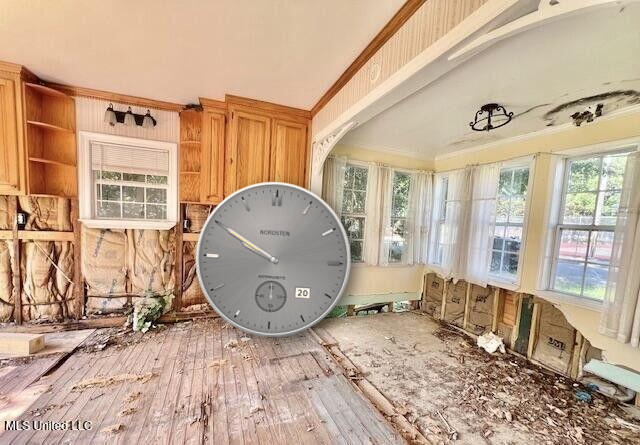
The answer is 9h50
